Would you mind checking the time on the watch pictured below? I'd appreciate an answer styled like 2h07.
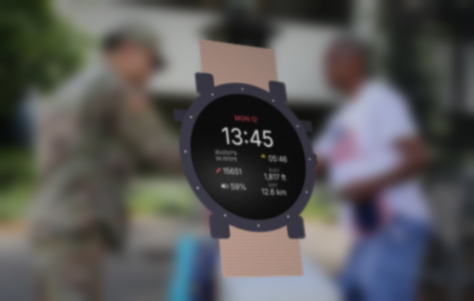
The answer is 13h45
